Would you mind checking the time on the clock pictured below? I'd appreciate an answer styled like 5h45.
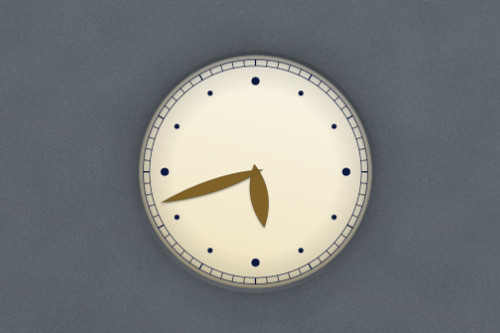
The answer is 5h42
